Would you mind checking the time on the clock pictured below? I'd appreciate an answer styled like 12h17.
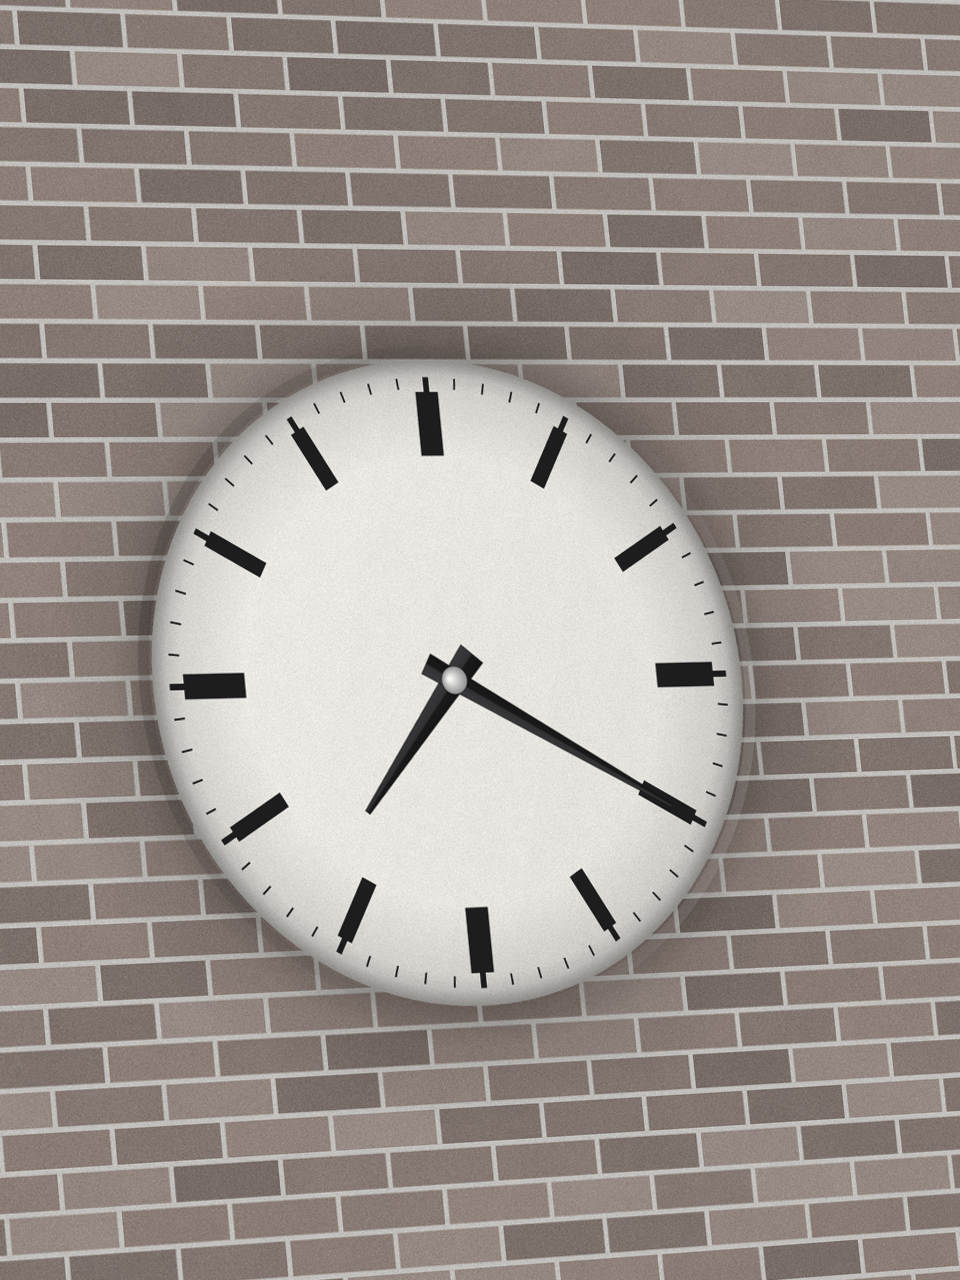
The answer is 7h20
